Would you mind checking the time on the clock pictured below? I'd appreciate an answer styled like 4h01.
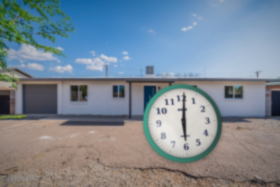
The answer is 6h01
